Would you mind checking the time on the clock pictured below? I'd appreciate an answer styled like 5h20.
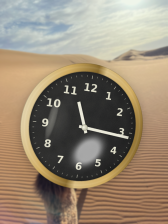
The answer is 11h16
